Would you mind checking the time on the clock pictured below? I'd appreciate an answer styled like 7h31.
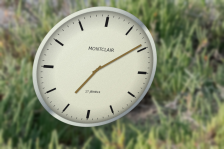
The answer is 7h09
